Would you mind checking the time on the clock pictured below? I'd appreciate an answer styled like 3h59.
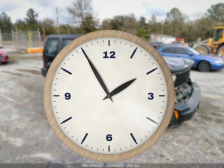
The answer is 1h55
